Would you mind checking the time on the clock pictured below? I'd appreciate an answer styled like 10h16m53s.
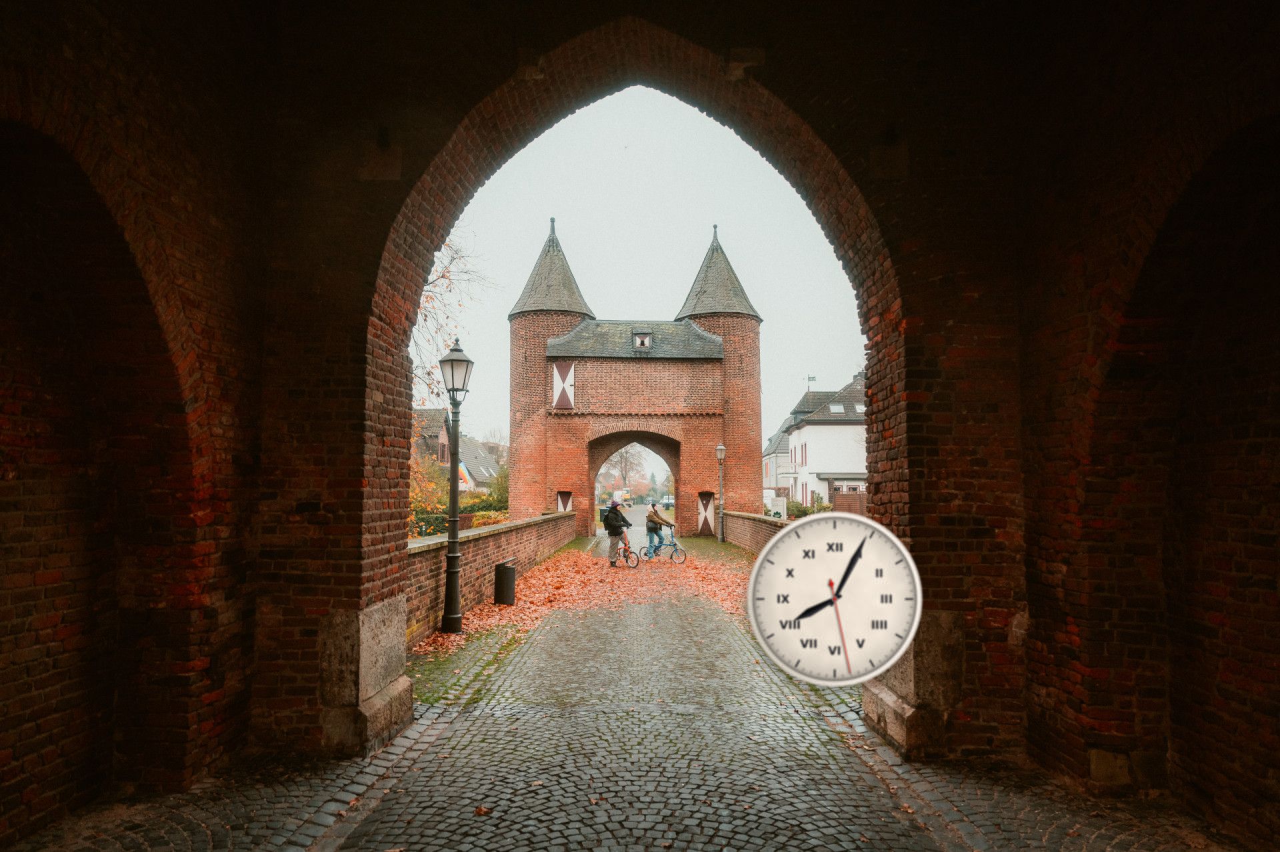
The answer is 8h04m28s
